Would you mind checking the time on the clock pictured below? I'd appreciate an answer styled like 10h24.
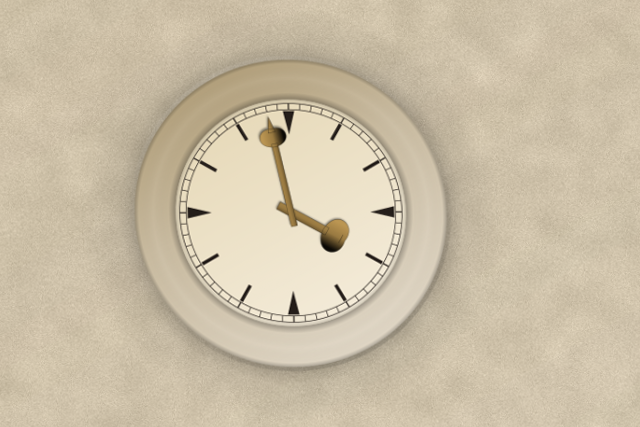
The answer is 3h58
